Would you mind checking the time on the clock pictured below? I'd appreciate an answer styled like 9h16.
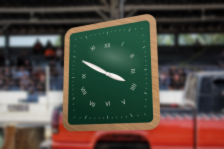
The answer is 3h50
